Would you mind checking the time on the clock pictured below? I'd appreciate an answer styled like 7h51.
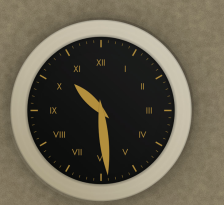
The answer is 10h29
